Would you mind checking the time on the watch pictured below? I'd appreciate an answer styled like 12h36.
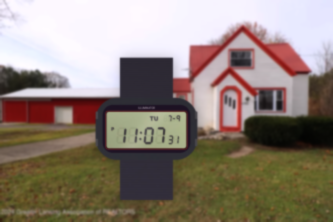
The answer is 11h07
